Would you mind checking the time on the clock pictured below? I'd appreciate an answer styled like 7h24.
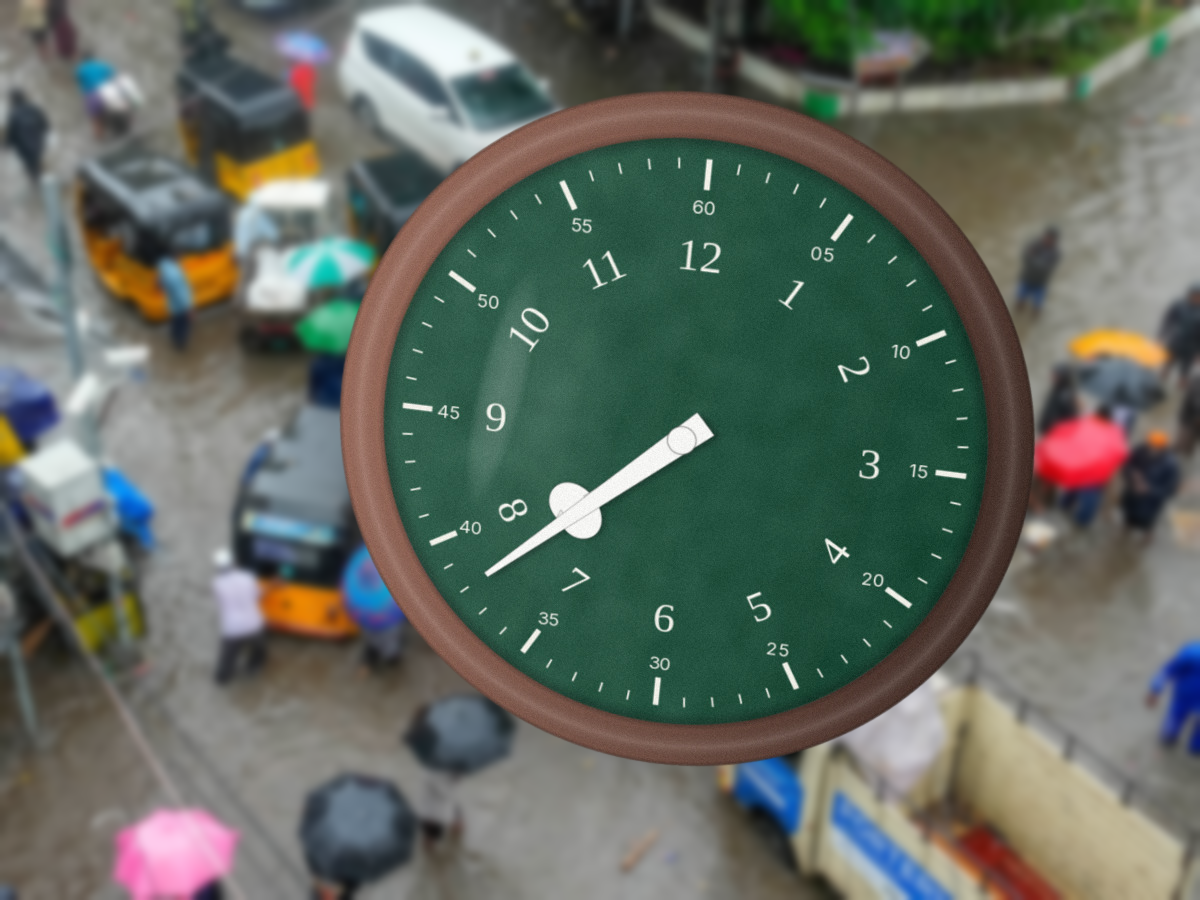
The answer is 7h38
